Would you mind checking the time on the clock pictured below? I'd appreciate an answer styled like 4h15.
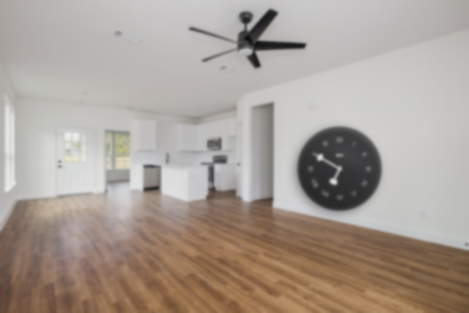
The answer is 6h50
